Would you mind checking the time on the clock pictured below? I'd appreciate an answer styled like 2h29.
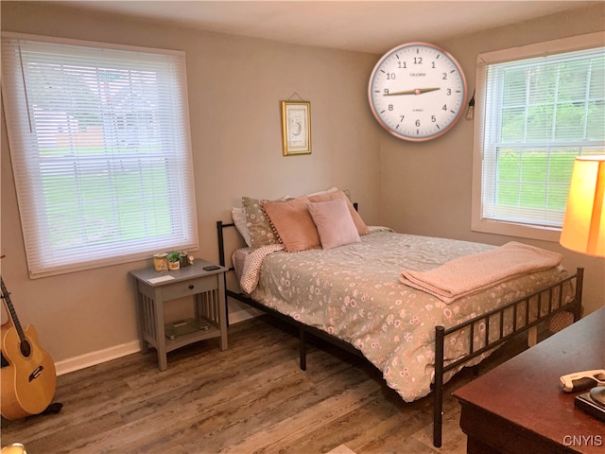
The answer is 2h44
